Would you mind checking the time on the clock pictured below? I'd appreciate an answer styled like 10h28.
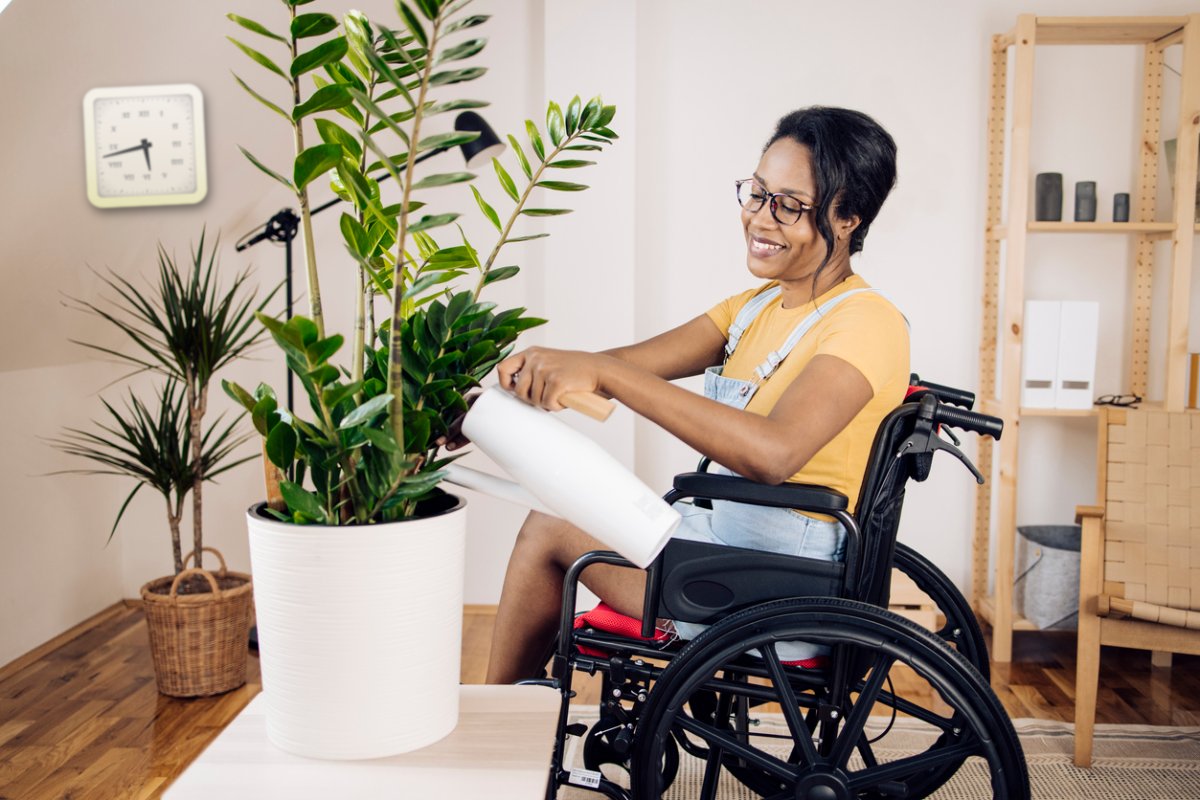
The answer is 5h43
